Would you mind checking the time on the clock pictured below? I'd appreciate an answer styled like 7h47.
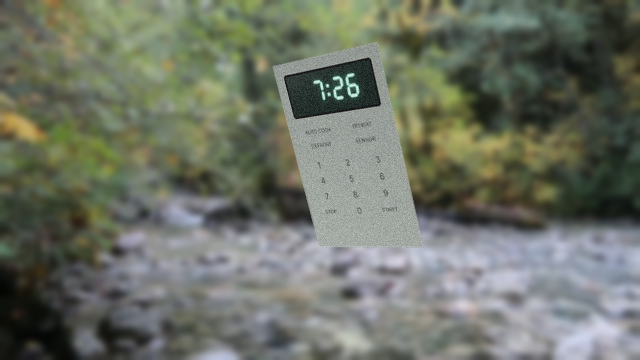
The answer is 7h26
